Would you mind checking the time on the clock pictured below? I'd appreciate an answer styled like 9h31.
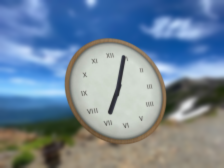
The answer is 7h04
